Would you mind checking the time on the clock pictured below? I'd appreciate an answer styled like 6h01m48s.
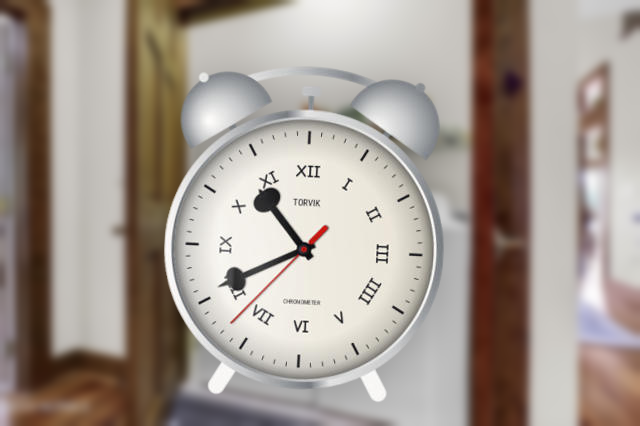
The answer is 10h40m37s
